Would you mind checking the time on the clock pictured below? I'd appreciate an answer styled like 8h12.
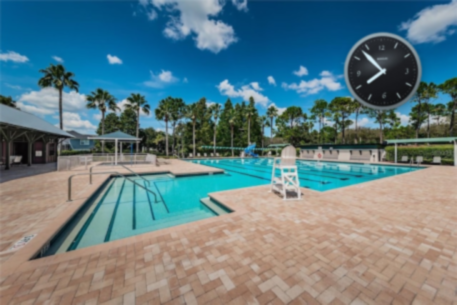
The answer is 7h53
